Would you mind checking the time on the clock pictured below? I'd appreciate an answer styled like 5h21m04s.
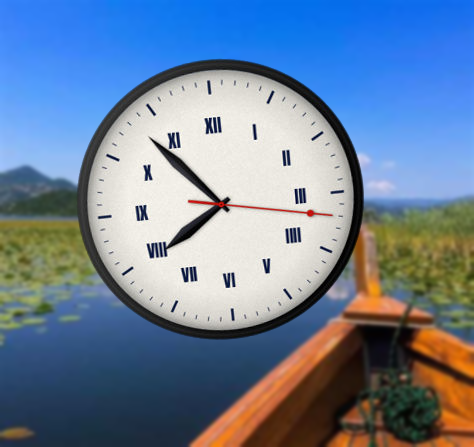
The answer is 7h53m17s
